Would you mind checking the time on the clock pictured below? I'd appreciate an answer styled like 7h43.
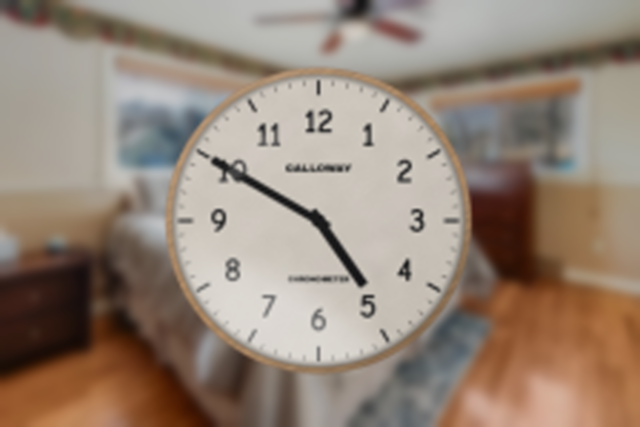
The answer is 4h50
